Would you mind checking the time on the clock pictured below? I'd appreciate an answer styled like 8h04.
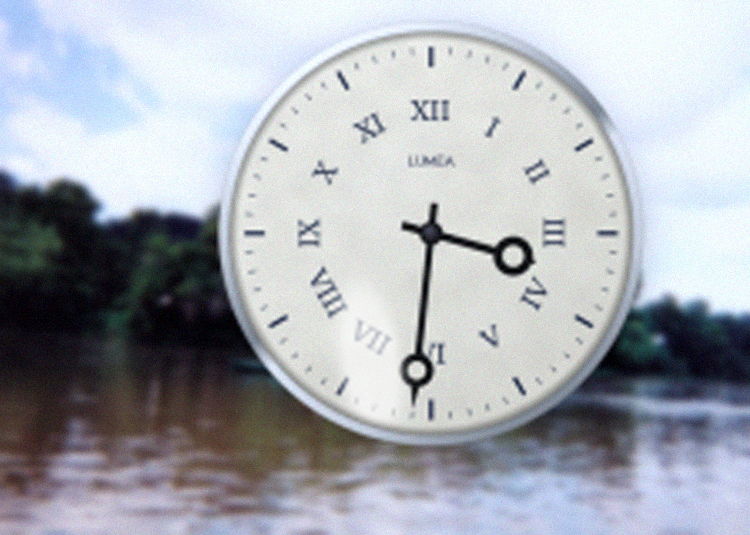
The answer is 3h31
